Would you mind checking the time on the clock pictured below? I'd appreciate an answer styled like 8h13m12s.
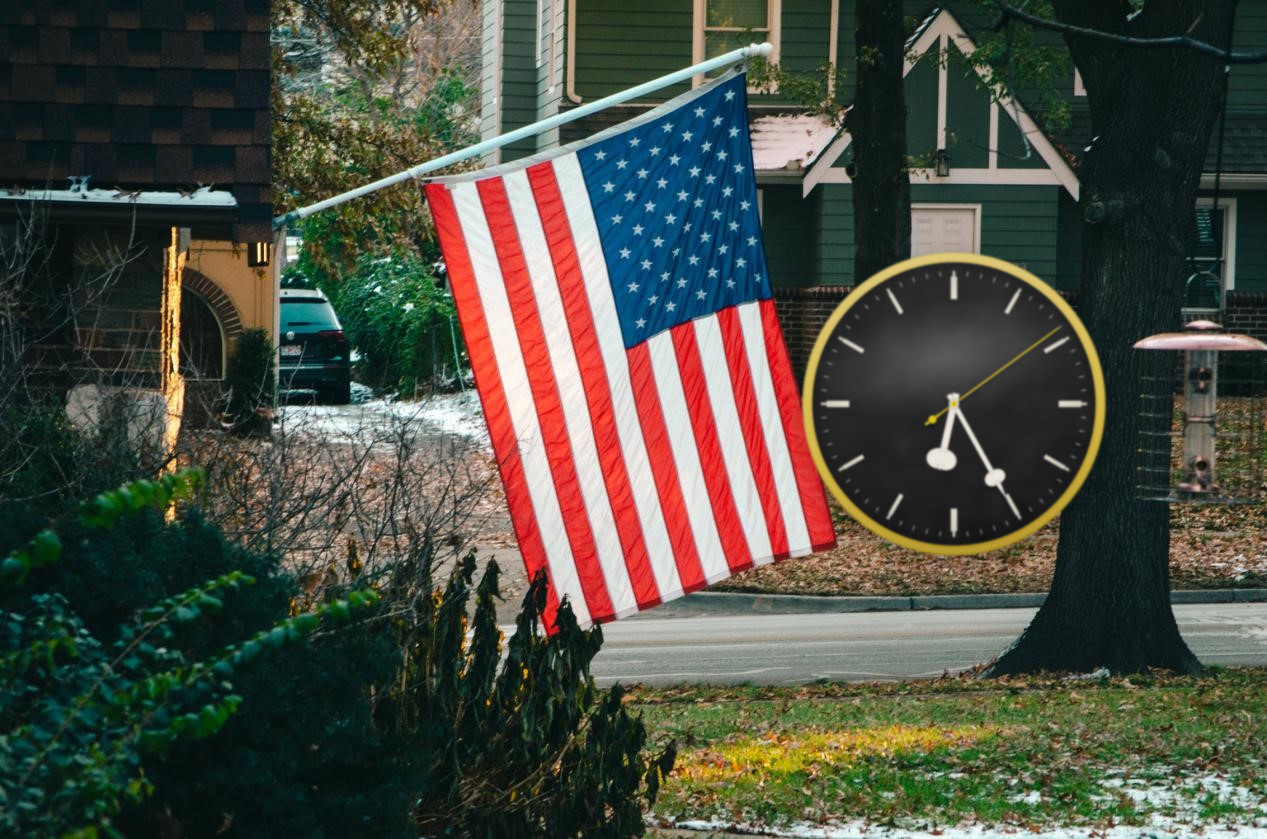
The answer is 6h25m09s
